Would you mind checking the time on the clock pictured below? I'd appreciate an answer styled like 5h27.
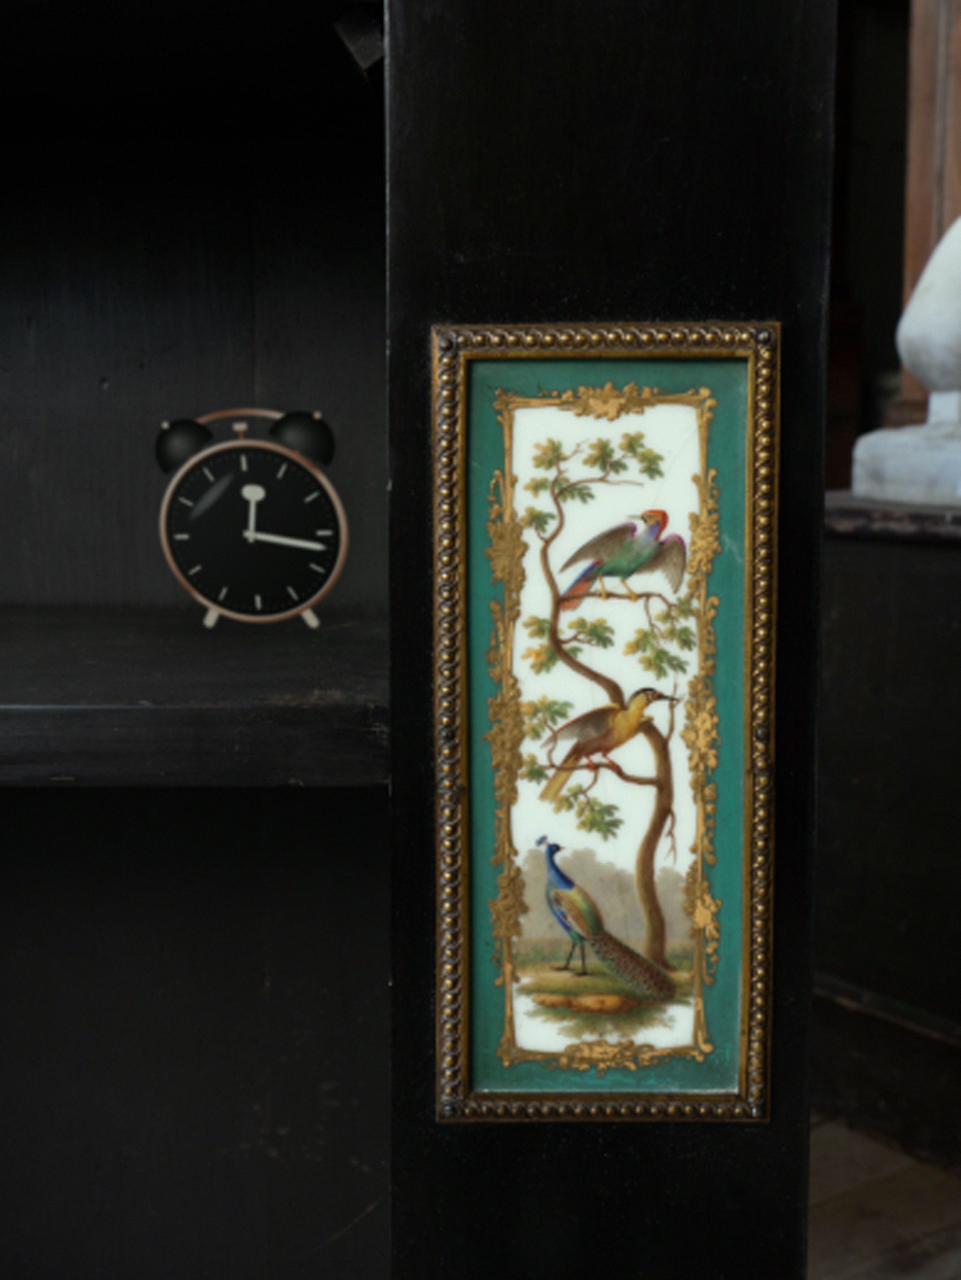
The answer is 12h17
